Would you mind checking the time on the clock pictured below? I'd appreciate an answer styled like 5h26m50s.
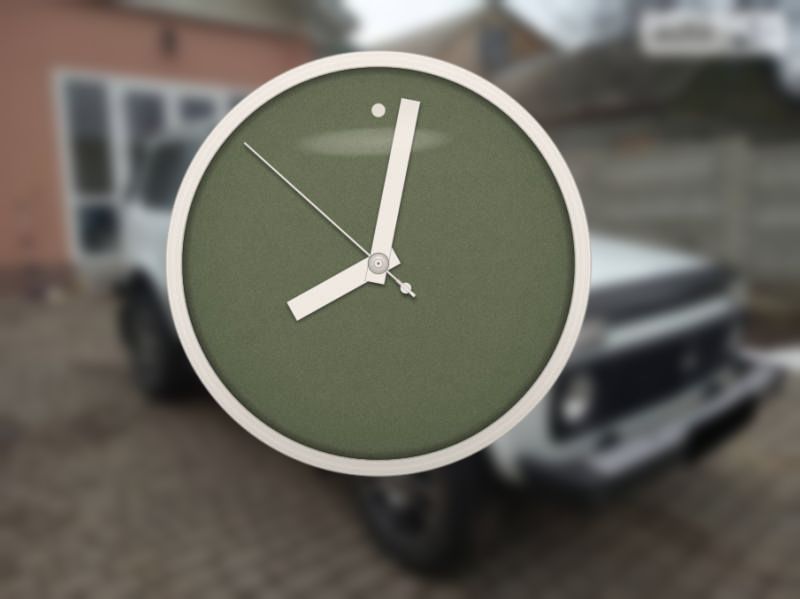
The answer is 8h01m52s
